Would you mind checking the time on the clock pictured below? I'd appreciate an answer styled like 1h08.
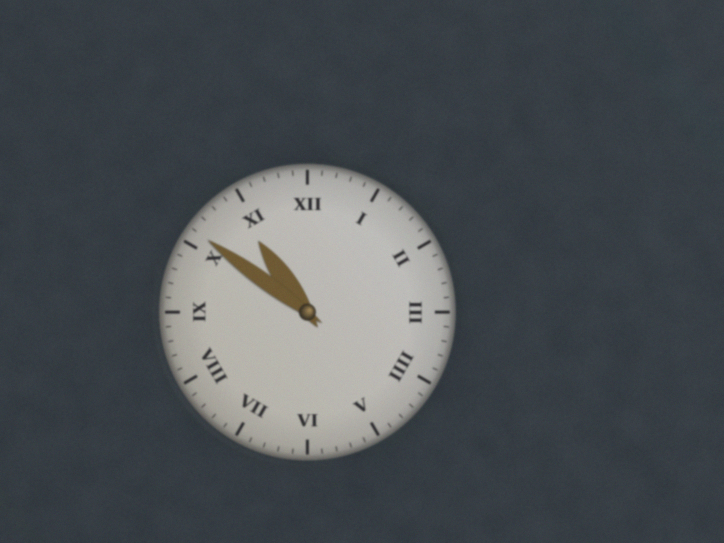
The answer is 10h51
